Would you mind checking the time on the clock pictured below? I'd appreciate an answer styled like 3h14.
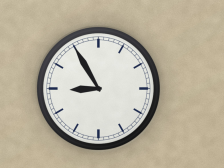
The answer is 8h55
